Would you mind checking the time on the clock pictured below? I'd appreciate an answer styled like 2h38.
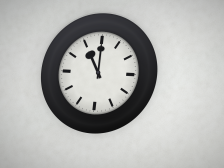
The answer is 11h00
